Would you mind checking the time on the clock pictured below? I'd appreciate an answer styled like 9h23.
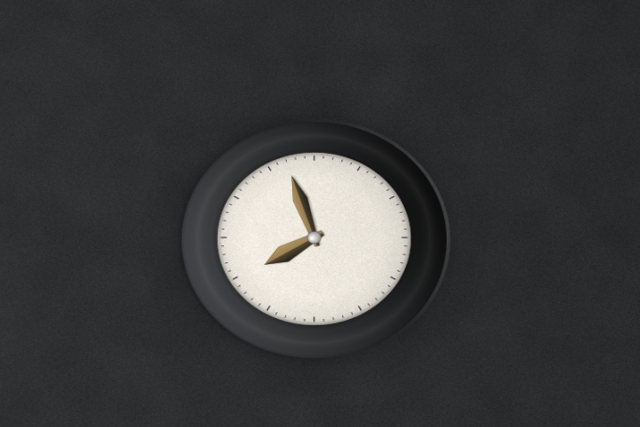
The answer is 7h57
